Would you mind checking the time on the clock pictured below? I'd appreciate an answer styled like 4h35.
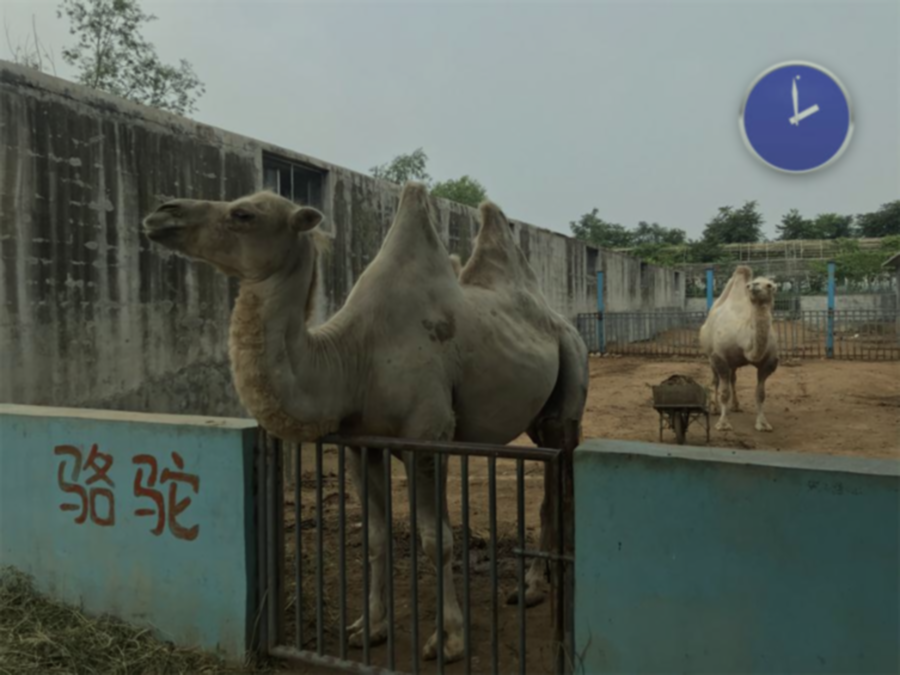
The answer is 1h59
